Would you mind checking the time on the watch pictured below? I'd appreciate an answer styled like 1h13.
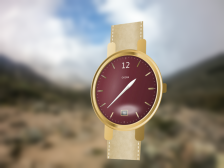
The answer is 1h38
